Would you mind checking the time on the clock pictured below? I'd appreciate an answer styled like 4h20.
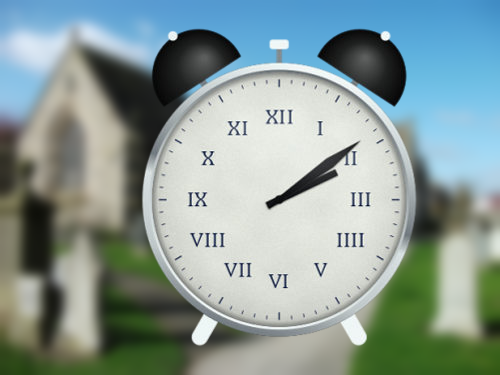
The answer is 2h09
